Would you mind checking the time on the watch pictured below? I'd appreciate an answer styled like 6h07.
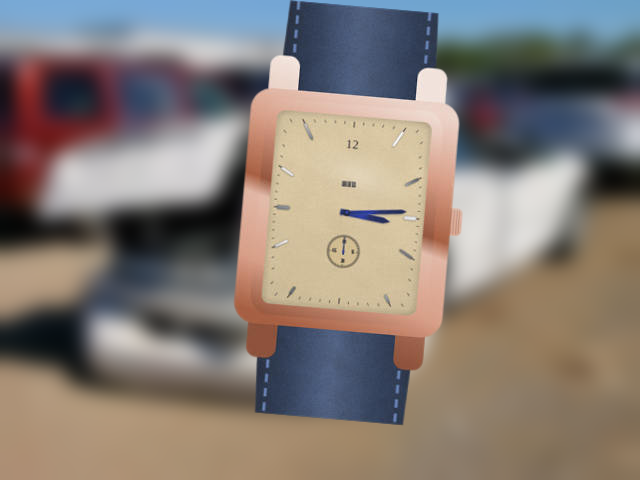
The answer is 3h14
